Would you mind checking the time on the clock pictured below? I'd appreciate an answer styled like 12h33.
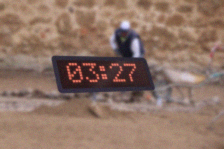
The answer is 3h27
